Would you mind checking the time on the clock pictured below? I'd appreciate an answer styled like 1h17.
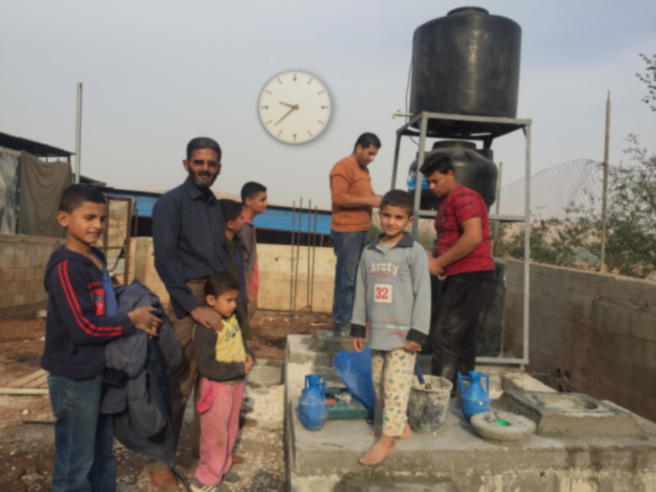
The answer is 9h38
